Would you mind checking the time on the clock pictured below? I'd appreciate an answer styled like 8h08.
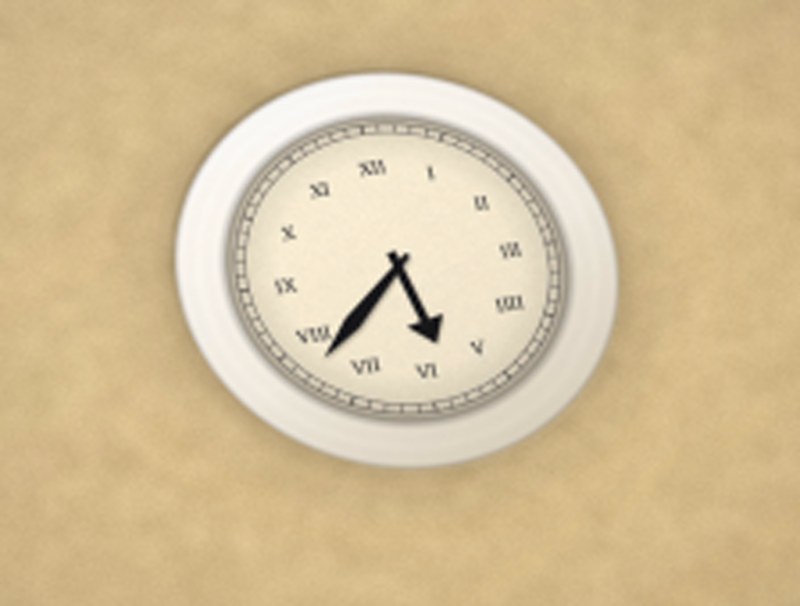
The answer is 5h38
